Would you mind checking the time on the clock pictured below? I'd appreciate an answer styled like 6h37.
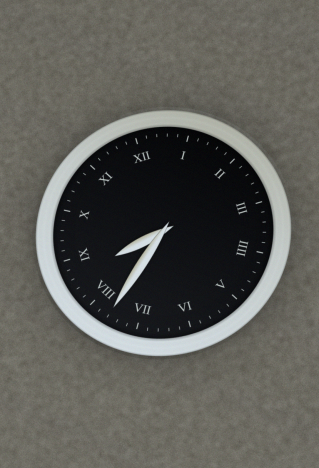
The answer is 8h38
